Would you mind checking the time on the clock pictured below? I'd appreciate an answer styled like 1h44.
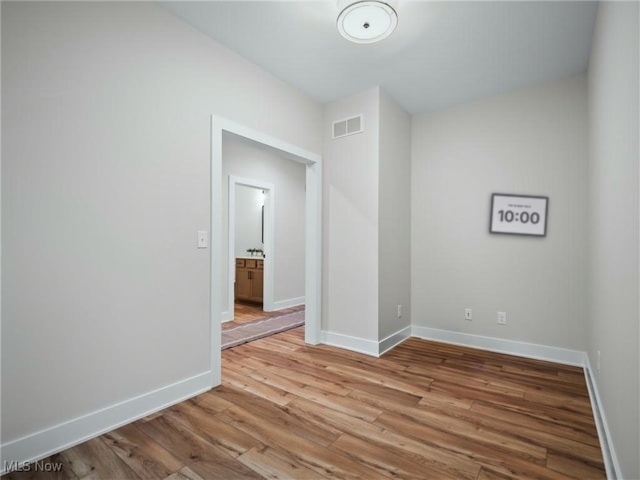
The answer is 10h00
